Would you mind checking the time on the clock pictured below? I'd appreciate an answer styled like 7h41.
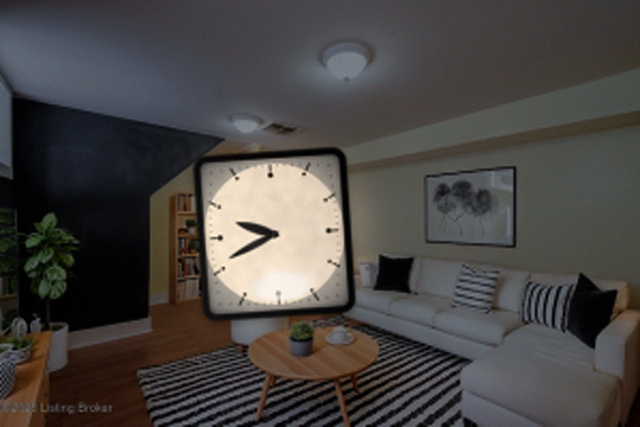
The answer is 9h41
